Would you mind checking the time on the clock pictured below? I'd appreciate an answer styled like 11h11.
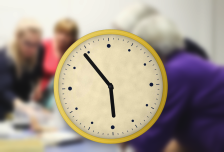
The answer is 5h54
